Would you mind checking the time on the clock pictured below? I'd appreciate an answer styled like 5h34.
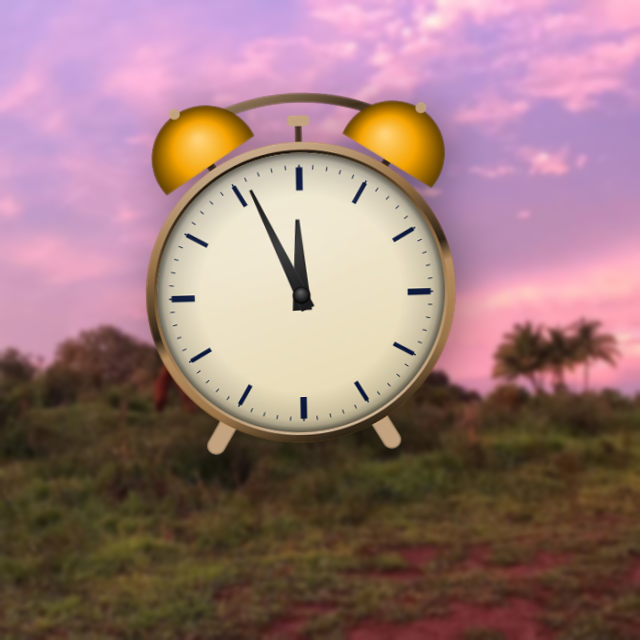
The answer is 11h56
